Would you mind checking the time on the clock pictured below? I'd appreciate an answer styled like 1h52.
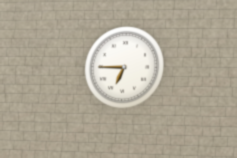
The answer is 6h45
